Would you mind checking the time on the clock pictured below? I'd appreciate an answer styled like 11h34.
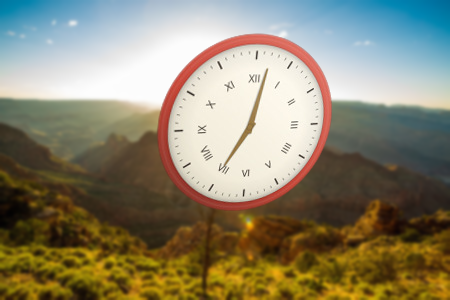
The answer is 7h02
